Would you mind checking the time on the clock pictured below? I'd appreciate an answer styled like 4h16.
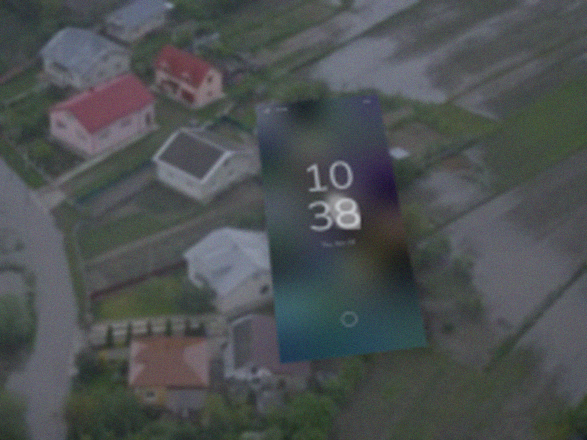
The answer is 10h38
